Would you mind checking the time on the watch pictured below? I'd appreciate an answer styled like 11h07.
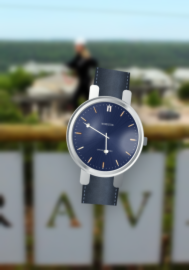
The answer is 5h49
